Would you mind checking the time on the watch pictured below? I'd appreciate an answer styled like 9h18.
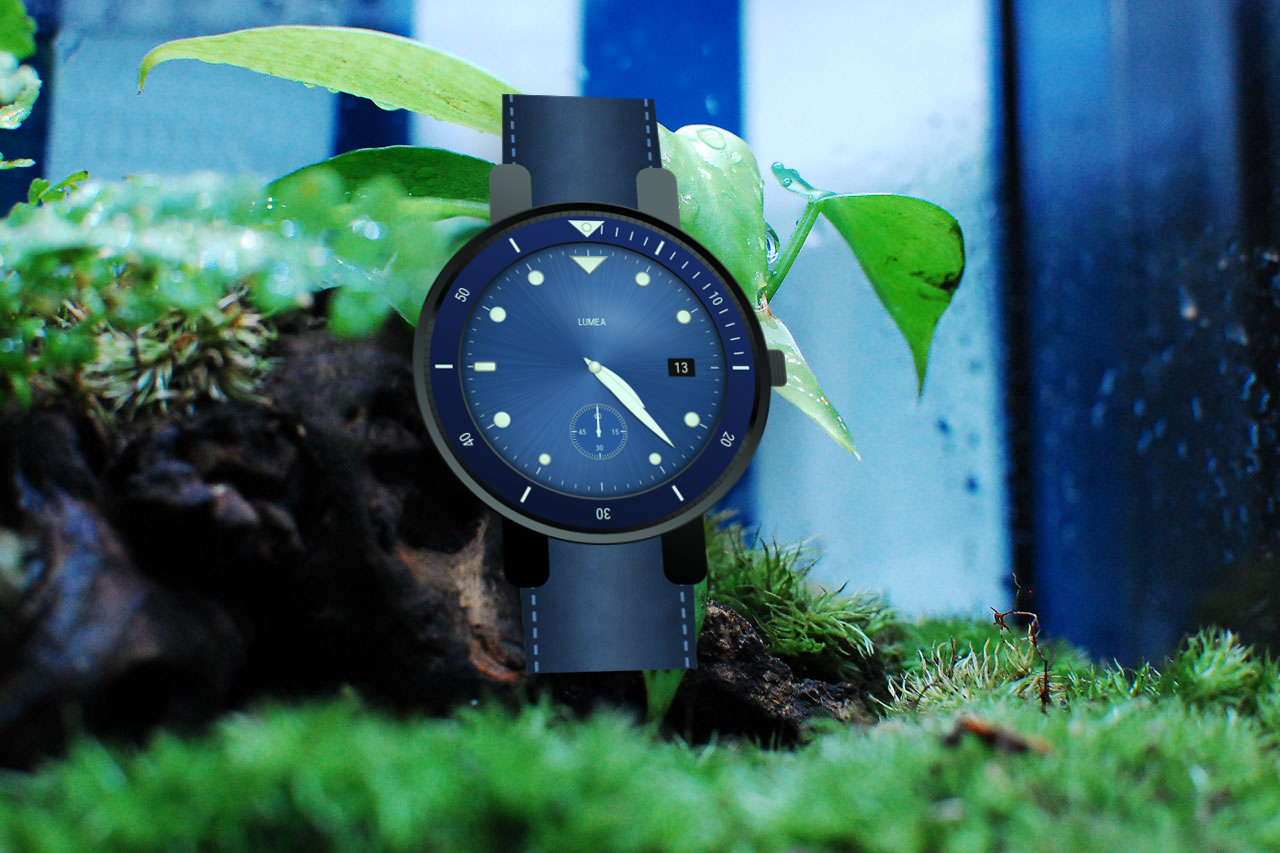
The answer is 4h23
